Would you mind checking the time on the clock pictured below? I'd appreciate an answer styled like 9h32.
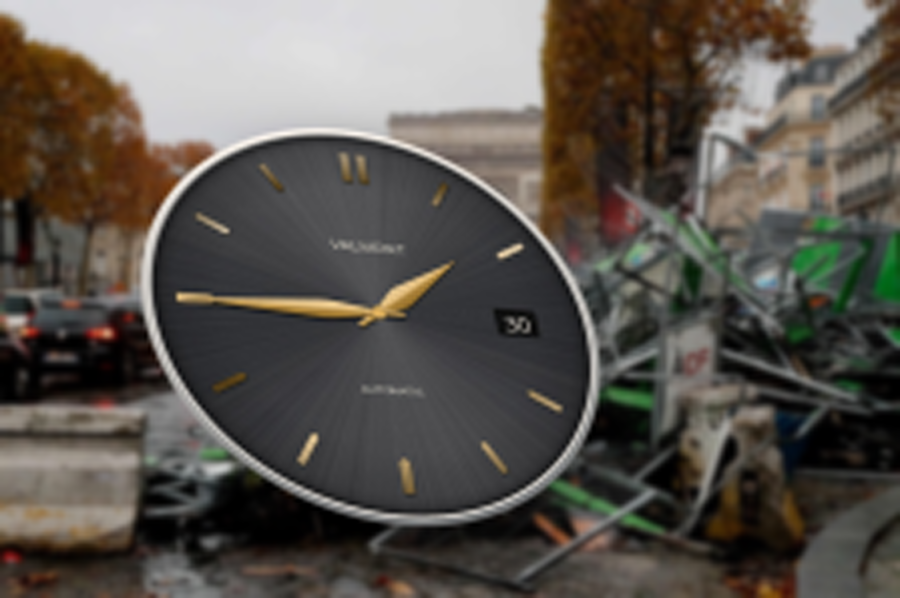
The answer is 1h45
